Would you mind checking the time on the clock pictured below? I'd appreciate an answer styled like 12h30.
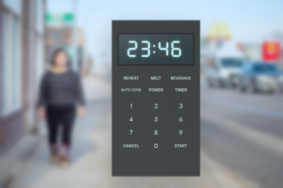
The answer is 23h46
